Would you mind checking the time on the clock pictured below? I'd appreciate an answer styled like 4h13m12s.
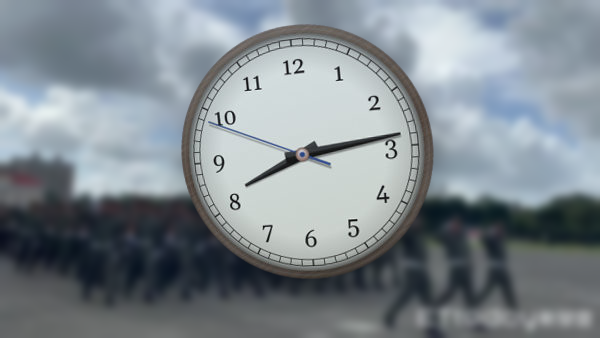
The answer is 8h13m49s
